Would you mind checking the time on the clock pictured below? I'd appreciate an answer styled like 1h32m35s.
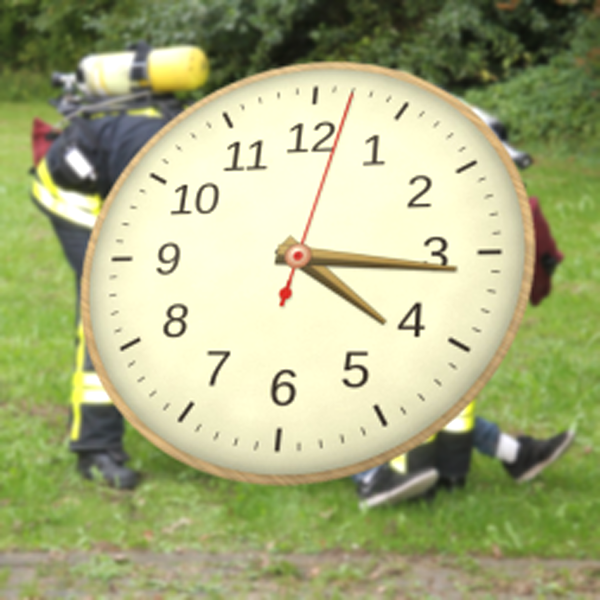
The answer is 4h16m02s
